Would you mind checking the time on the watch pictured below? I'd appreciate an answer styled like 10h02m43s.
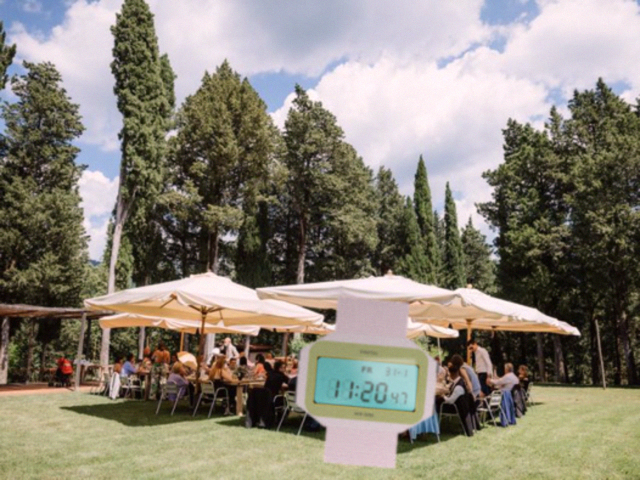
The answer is 11h20m47s
